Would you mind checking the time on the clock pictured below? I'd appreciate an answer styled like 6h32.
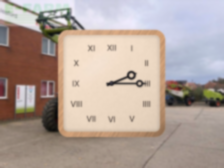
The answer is 2h15
